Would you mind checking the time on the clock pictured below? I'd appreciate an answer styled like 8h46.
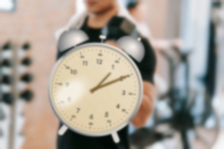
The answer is 1h10
